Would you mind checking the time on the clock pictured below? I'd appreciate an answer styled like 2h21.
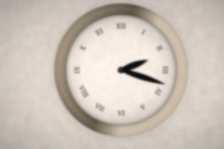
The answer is 2h18
